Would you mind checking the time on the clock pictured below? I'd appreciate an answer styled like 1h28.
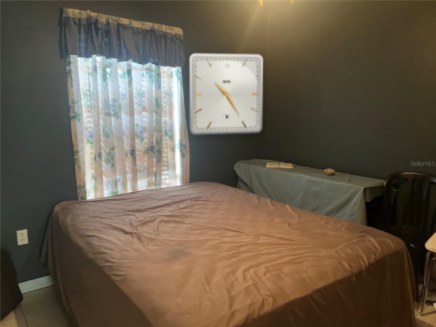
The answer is 10h25
